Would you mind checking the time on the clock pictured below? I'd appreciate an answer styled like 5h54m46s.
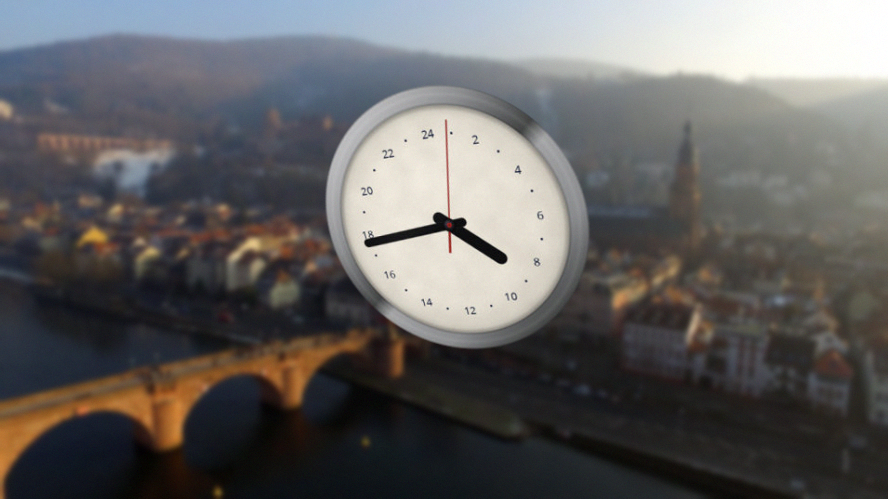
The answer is 8h44m02s
